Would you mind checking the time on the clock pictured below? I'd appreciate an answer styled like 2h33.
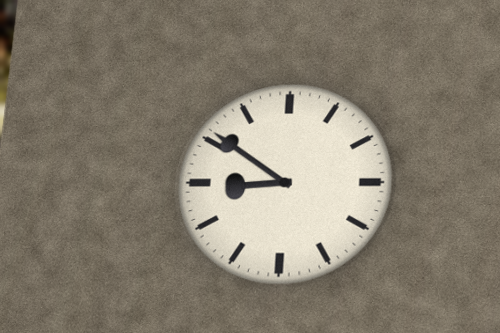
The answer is 8h51
